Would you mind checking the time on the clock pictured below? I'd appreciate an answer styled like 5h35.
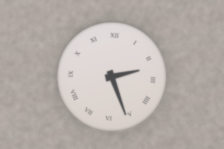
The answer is 2h26
